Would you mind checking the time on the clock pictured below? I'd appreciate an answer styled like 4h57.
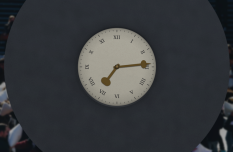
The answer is 7h14
